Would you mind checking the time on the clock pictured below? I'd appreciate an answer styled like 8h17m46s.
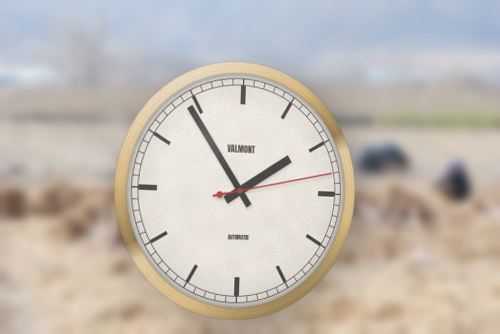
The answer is 1h54m13s
